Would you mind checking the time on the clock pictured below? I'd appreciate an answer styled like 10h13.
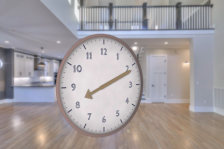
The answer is 8h11
